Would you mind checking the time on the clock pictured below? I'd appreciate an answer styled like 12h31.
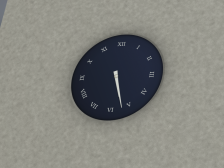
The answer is 5h27
